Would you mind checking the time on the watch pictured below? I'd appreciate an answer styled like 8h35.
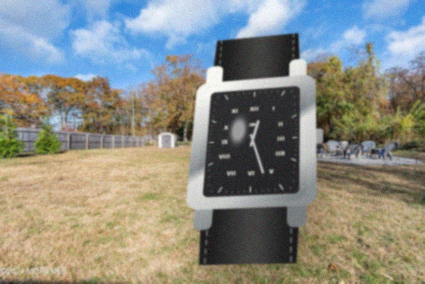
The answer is 12h27
